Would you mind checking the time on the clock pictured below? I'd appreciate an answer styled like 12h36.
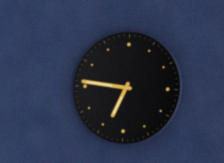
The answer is 6h46
